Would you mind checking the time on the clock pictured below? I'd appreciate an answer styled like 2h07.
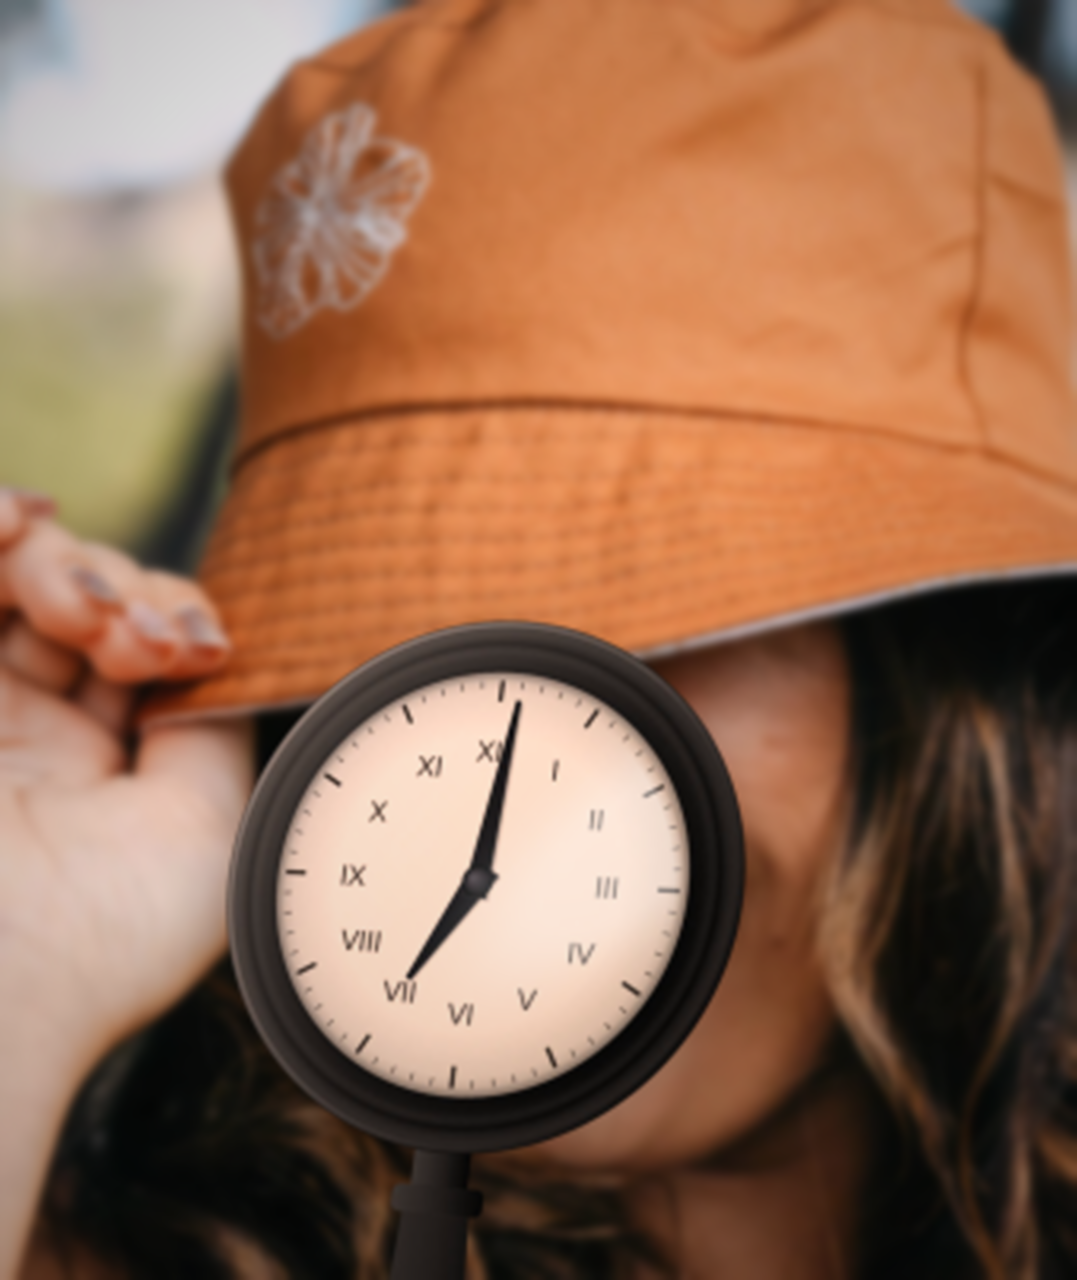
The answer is 7h01
